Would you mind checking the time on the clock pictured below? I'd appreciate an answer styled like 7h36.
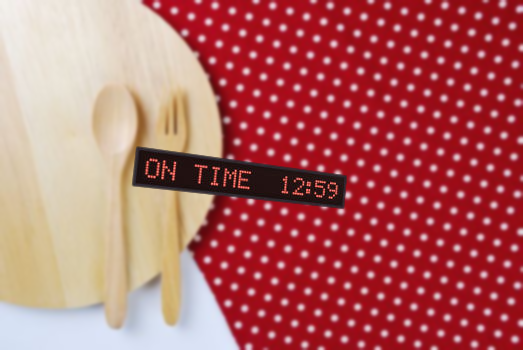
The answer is 12h59
